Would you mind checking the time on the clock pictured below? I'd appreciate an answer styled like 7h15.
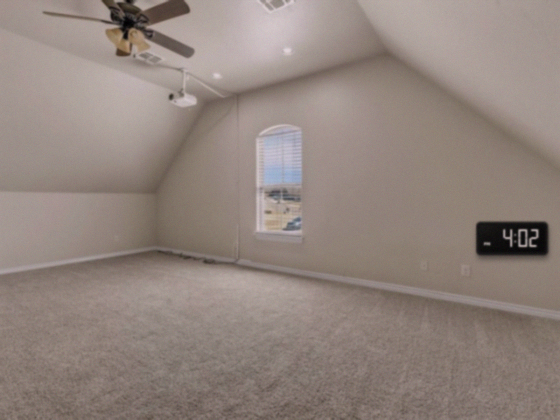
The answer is 4h02
